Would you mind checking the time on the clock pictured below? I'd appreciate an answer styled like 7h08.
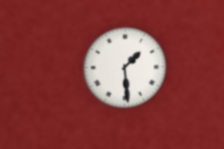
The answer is 1h29
